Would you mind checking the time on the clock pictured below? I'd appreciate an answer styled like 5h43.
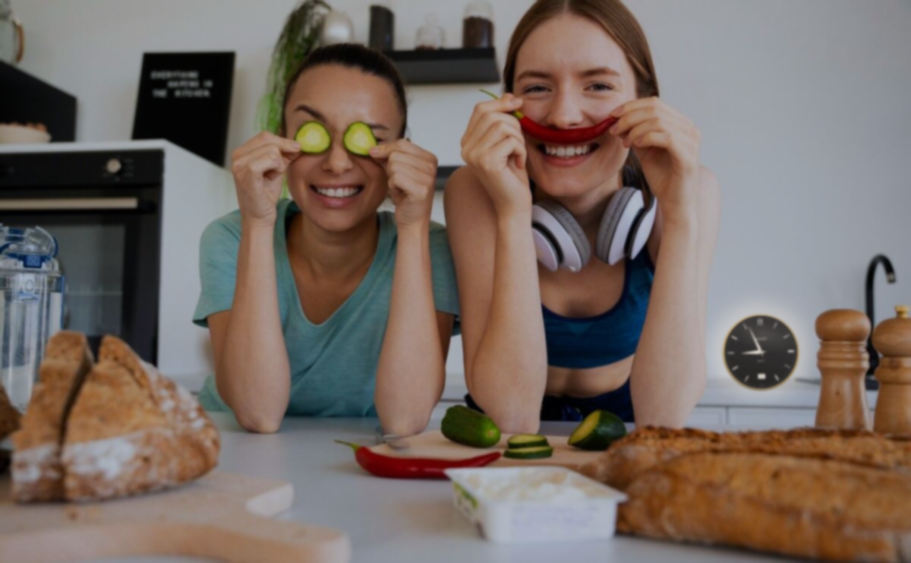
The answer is 8h56
